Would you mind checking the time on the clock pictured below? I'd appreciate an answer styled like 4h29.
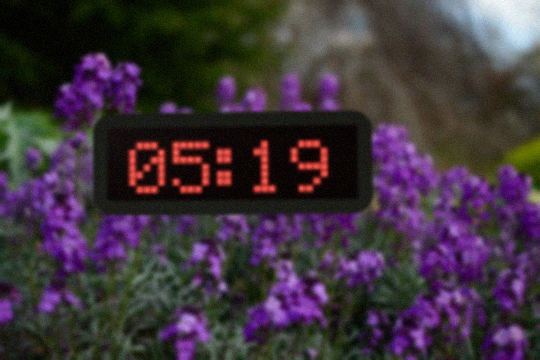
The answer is 5h19
